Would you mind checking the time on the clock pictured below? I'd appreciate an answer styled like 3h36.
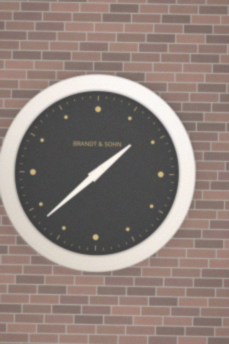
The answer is 1h38
